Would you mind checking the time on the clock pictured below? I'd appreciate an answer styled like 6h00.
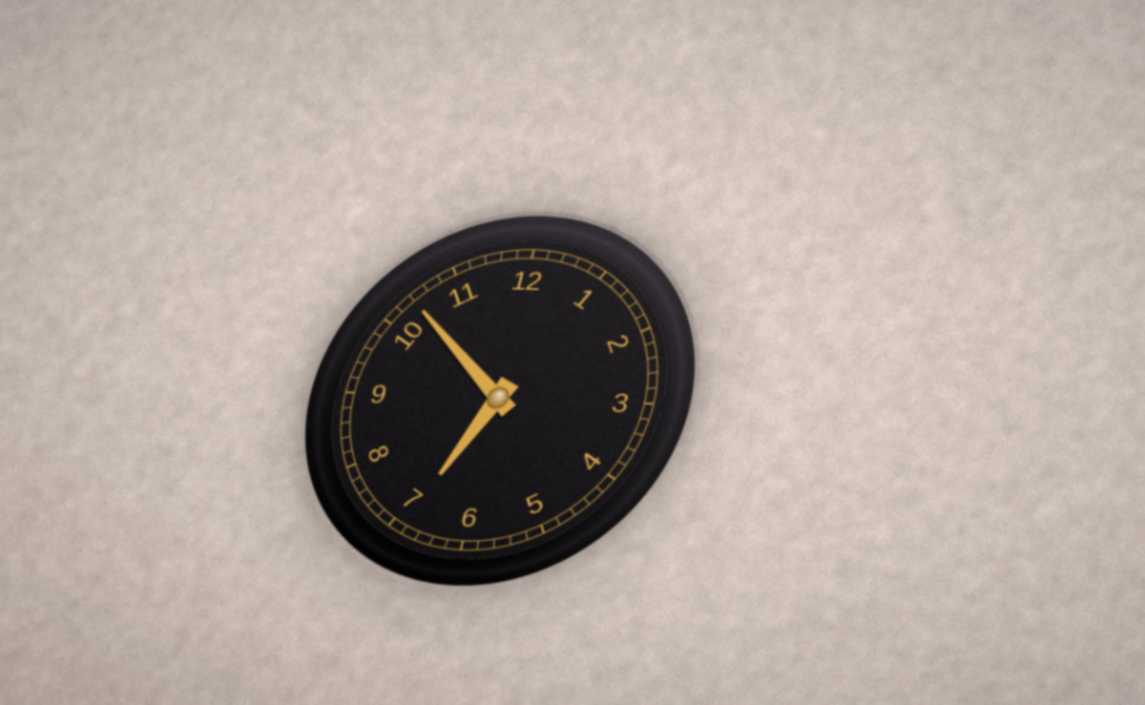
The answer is 6h52
